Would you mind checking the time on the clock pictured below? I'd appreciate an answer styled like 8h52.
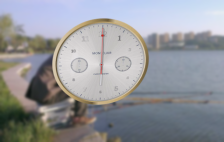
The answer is 6h00
